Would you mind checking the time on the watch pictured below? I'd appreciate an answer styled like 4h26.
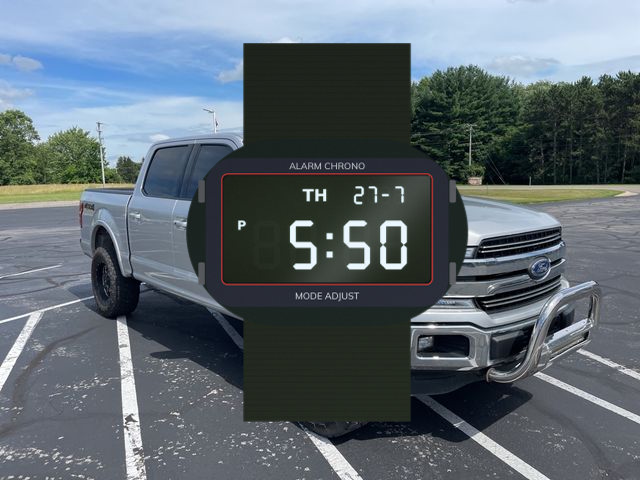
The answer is 5h50
